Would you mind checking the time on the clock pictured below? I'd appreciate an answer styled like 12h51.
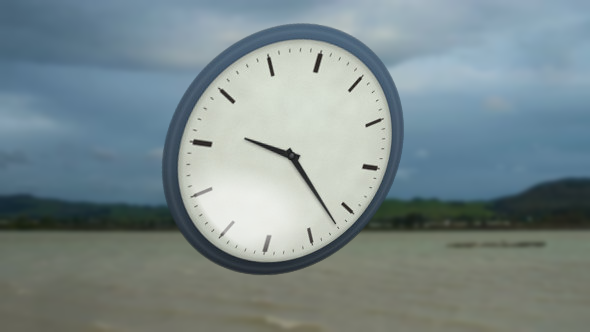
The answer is 9h22
